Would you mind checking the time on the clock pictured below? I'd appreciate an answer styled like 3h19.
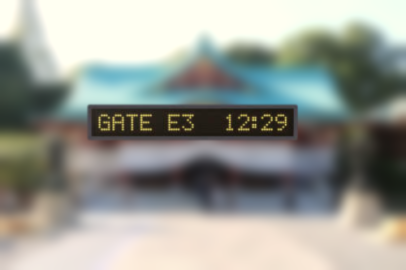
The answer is 12h29
